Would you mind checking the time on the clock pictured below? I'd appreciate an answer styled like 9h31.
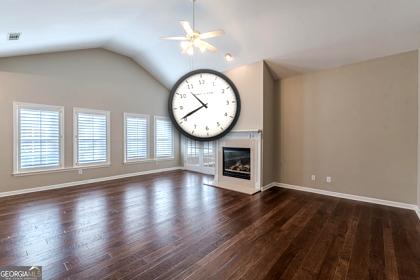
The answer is 10h41
